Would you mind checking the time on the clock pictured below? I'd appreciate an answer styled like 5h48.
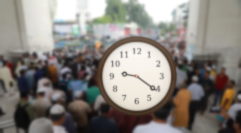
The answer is 9h21
